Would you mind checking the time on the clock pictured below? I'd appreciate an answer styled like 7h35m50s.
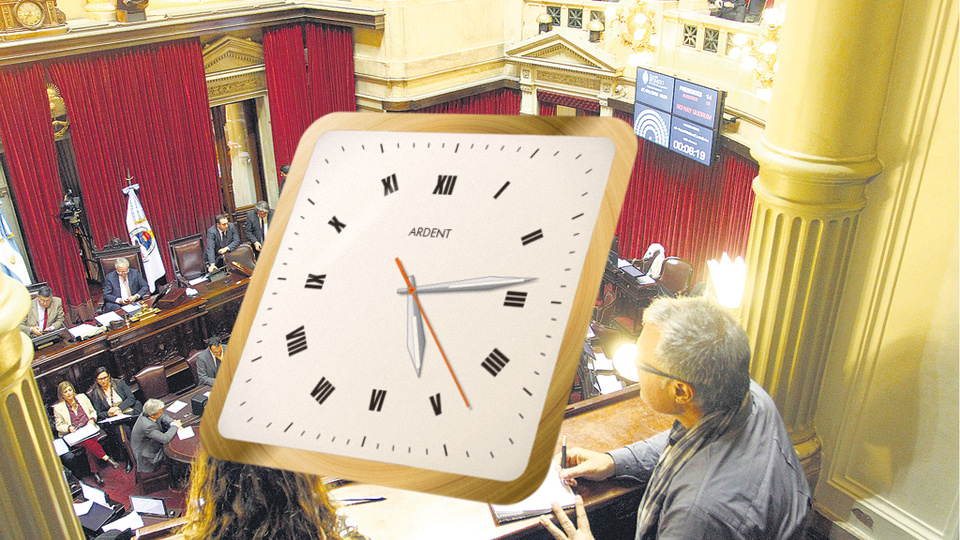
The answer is 5h13m23s
